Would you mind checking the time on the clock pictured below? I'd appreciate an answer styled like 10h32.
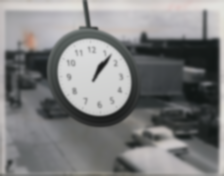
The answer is 1h07
